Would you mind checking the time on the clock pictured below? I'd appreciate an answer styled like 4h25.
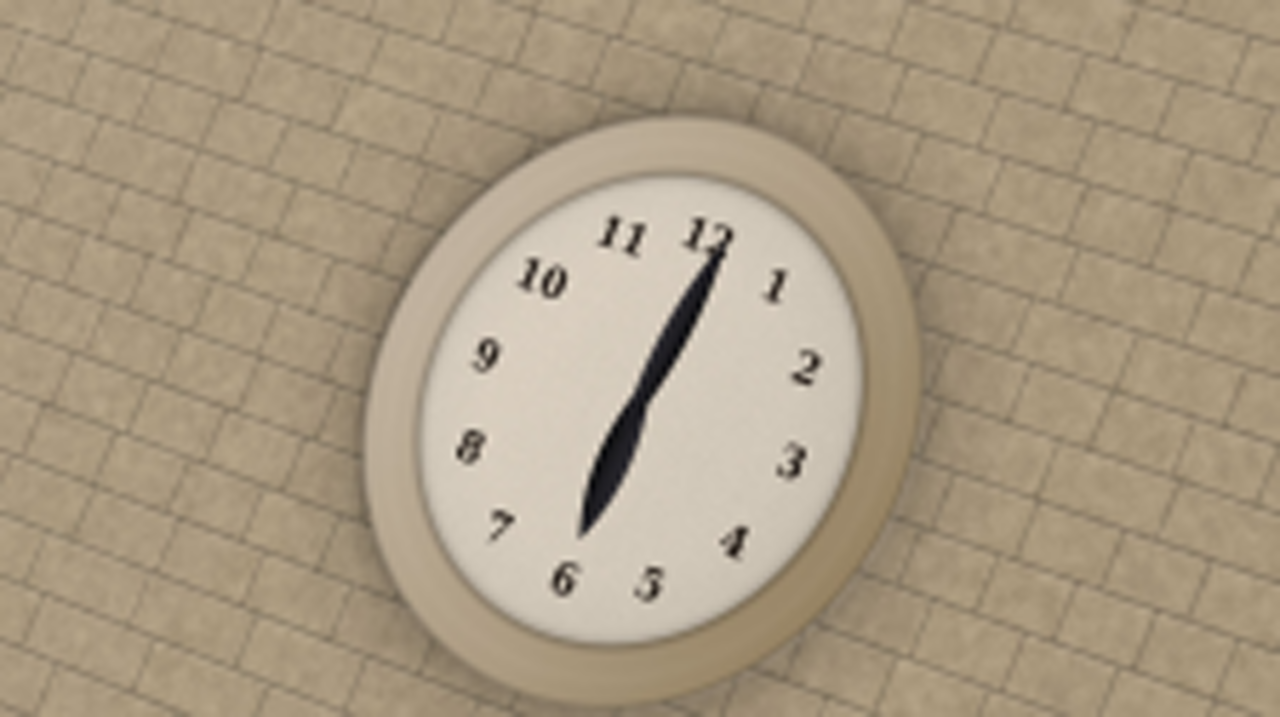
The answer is 6h01
